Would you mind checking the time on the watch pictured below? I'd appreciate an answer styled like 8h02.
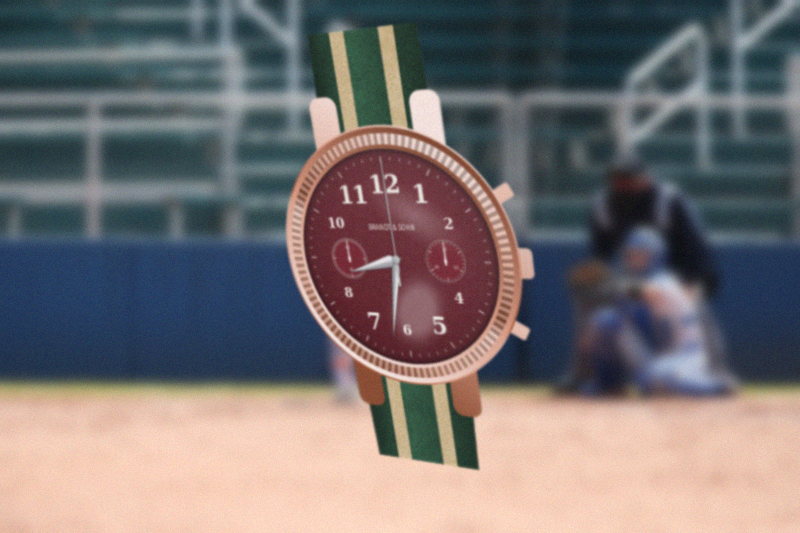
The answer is 8h32
